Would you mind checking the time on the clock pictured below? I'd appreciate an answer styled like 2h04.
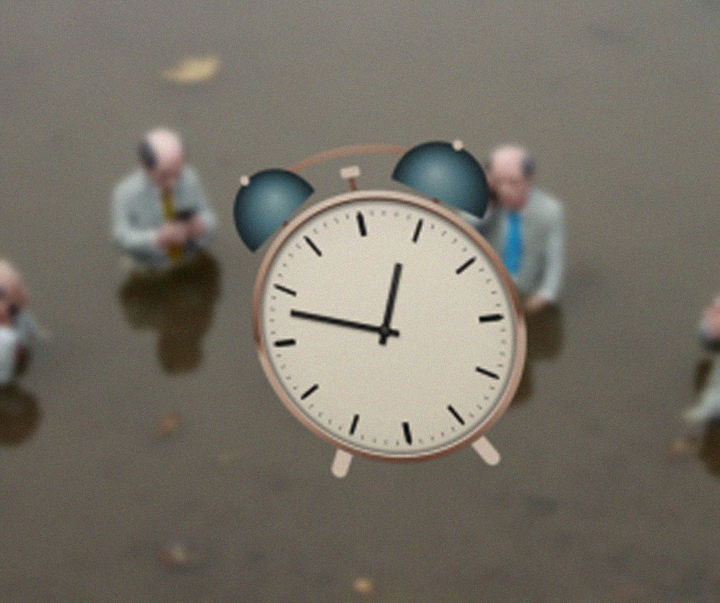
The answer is 12h48
